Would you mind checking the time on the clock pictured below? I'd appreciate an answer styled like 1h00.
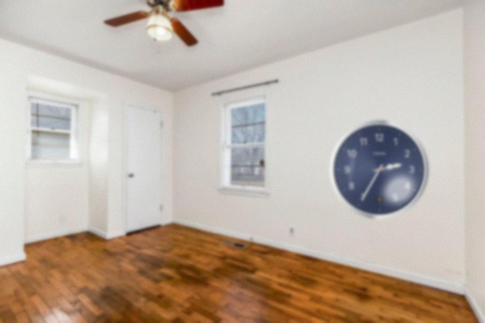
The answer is 2h35
